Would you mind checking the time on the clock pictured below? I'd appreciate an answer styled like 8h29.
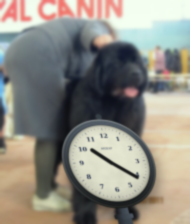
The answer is 10h21
